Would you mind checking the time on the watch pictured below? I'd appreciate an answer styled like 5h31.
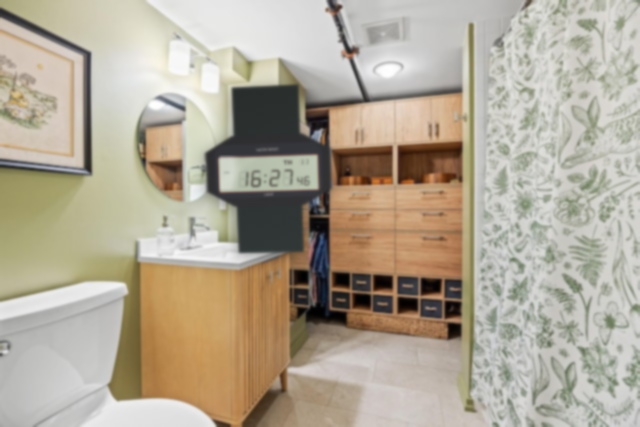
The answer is 16h27
